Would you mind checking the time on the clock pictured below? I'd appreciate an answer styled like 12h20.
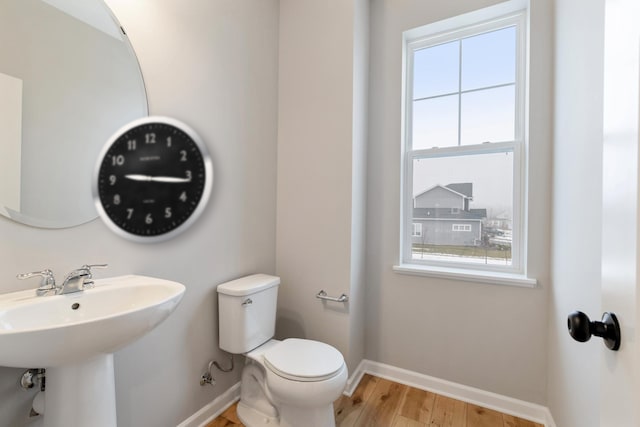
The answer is 9h16
